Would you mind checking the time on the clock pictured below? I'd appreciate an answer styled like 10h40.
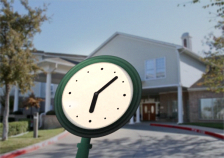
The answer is 6h07
